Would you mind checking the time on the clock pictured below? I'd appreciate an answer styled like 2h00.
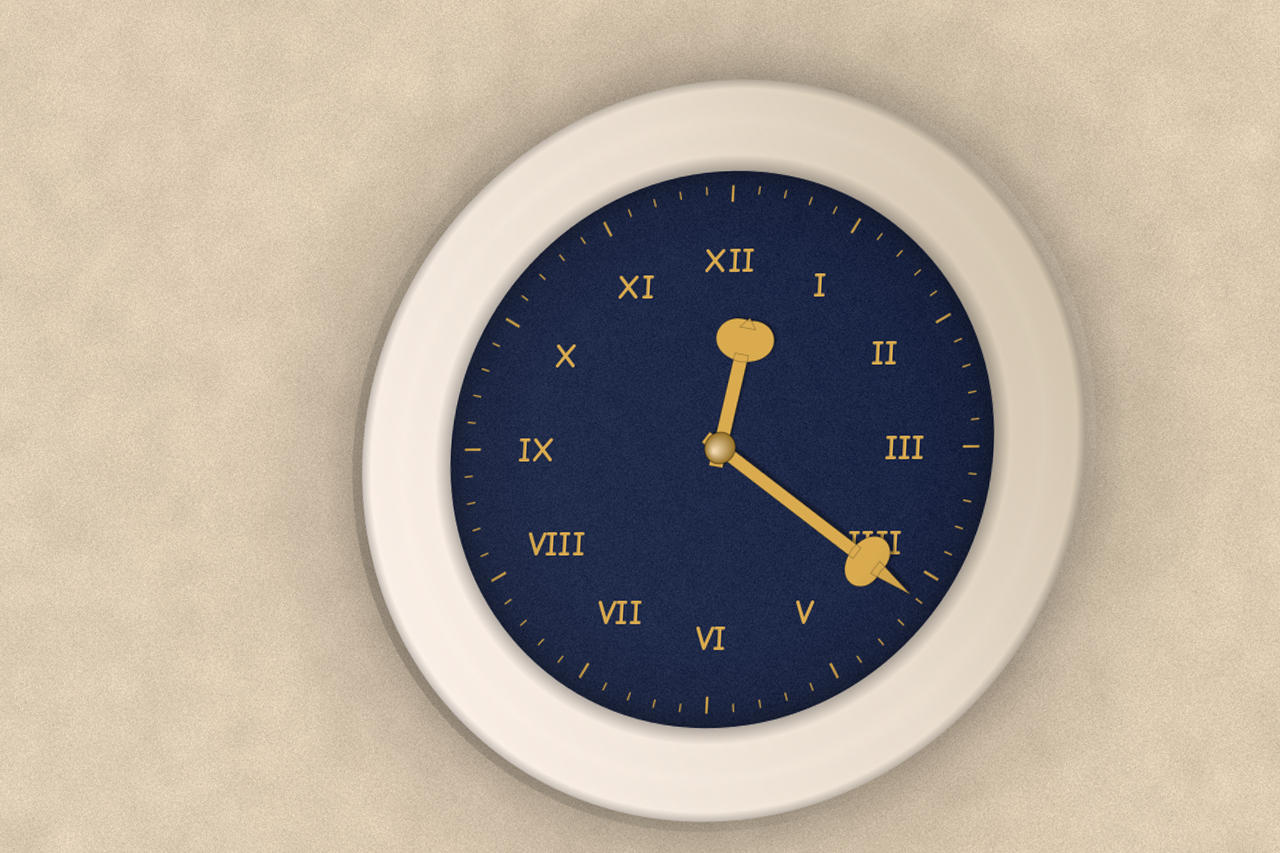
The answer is 12h21
